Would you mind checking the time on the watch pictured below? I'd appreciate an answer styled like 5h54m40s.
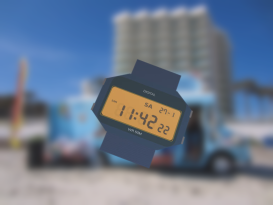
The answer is 11h42m22s
